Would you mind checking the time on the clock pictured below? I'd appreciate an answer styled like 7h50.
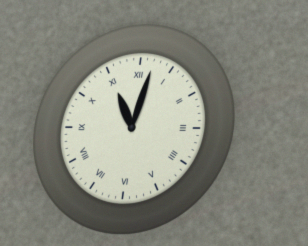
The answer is 11h02
